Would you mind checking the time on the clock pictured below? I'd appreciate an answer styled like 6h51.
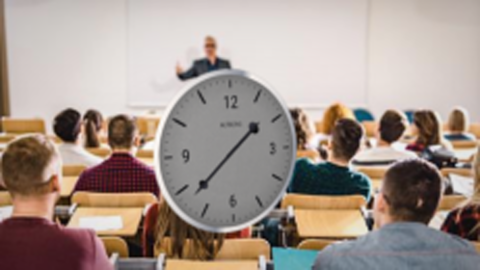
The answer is 1h38
